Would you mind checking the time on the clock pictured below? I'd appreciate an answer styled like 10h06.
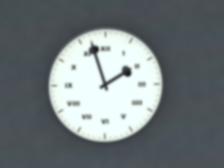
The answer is 1h57
